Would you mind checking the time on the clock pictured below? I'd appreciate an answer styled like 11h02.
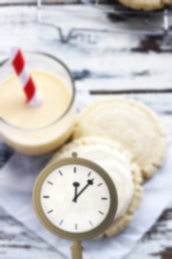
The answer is 12h07
